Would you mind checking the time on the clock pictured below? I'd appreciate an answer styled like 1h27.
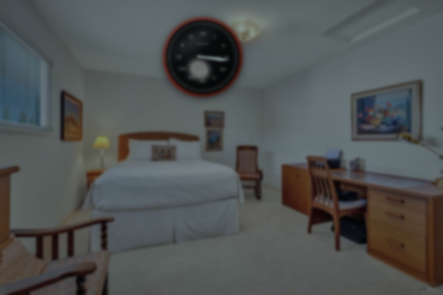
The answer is 3h16
